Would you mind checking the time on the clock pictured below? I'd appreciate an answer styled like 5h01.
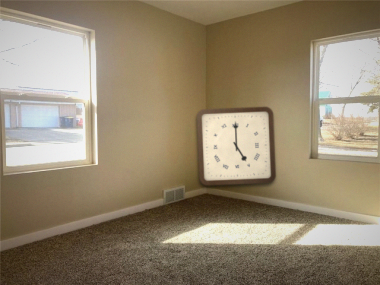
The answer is 5h00
